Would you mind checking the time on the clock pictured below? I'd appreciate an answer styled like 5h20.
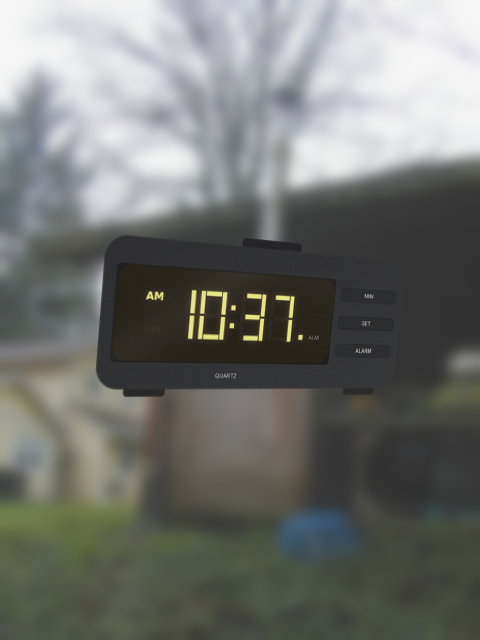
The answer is 10h37
